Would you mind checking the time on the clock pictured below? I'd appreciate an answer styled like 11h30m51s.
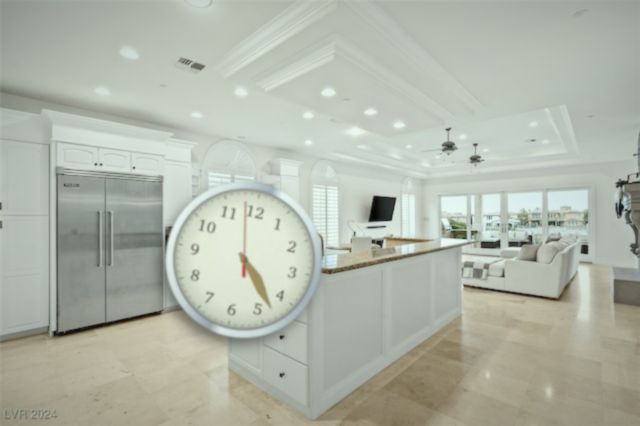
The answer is 4h22m58s
